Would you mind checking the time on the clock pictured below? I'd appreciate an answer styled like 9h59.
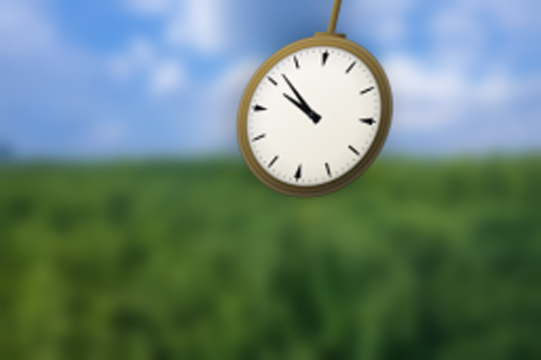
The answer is 9h52
